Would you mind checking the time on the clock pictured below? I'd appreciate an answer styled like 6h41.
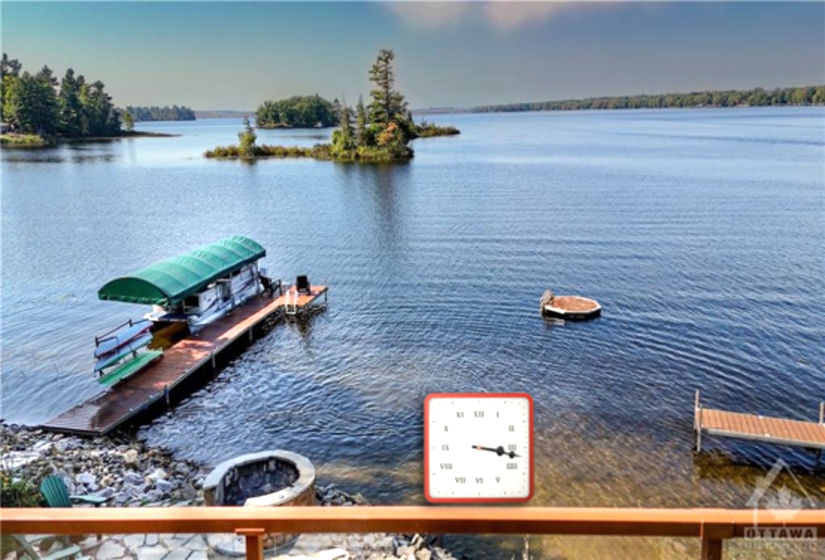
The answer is 3h17
